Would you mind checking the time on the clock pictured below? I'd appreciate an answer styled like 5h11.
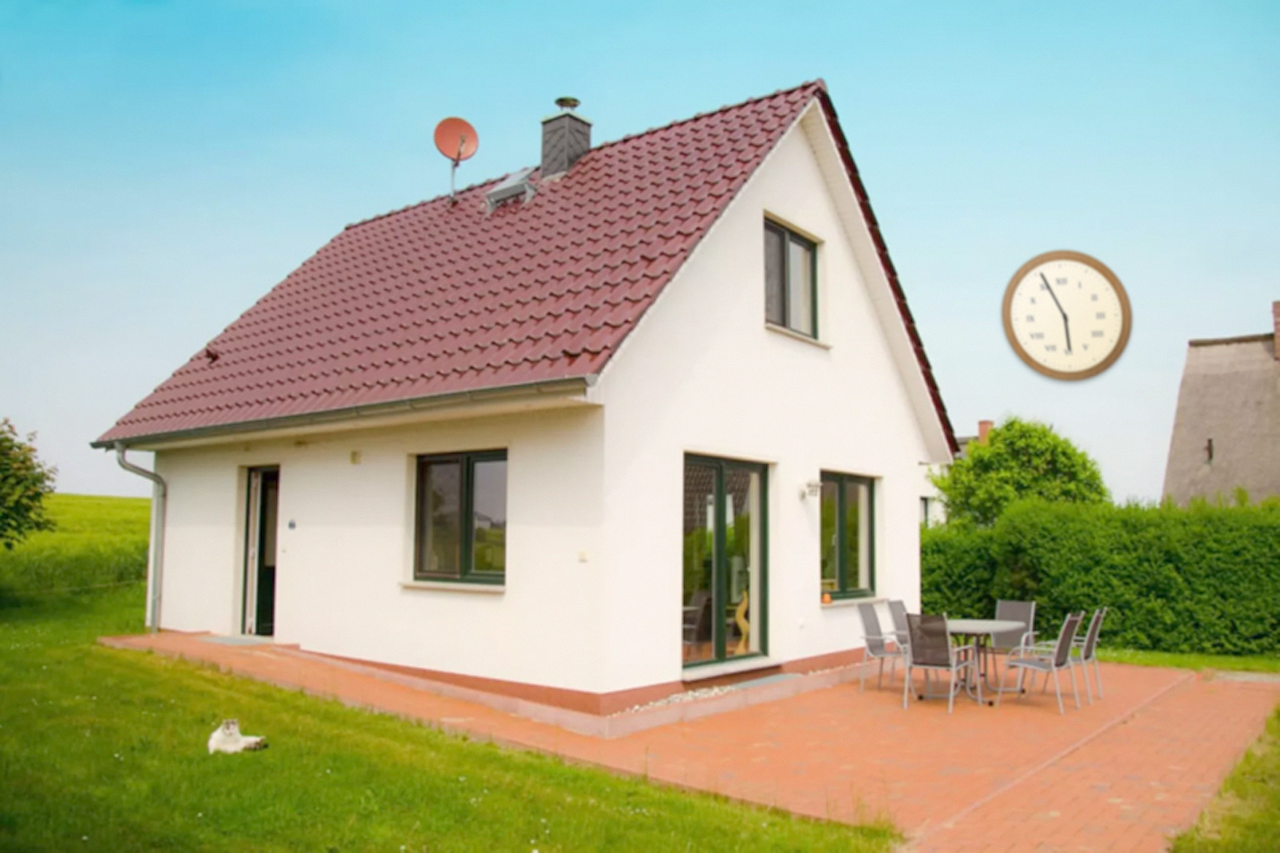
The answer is 5h56
